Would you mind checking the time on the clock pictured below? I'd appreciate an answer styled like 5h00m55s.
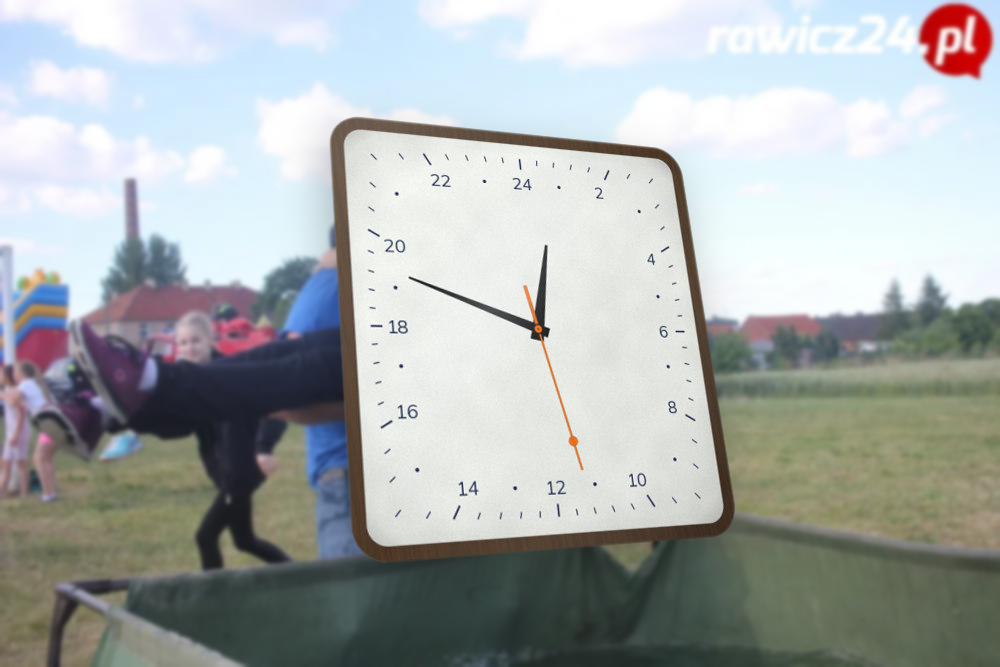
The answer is 0h48m28s
